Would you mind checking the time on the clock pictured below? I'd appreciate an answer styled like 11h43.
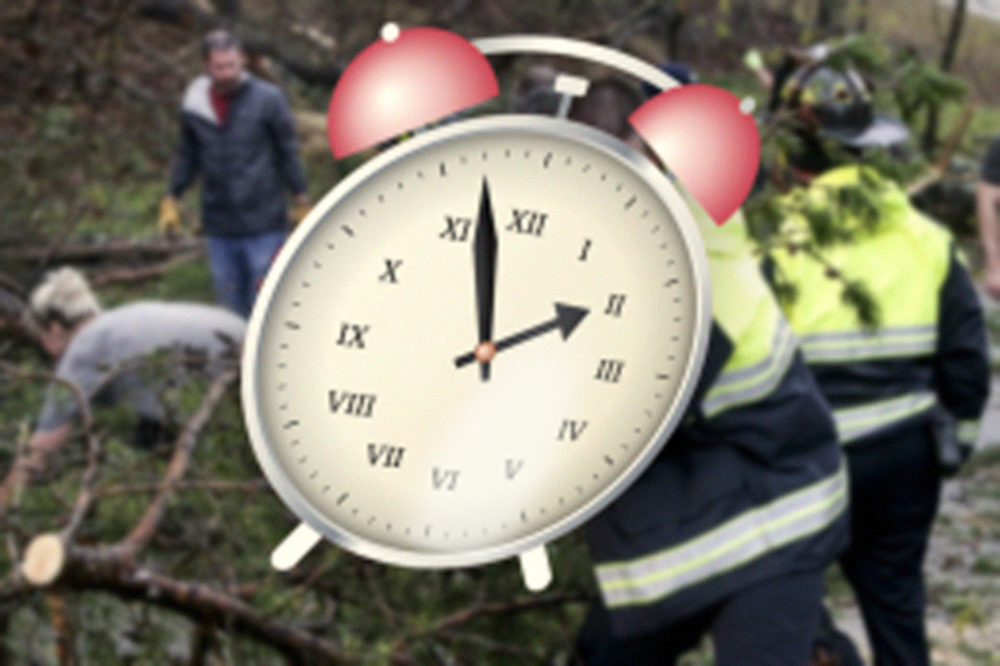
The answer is 1h57
